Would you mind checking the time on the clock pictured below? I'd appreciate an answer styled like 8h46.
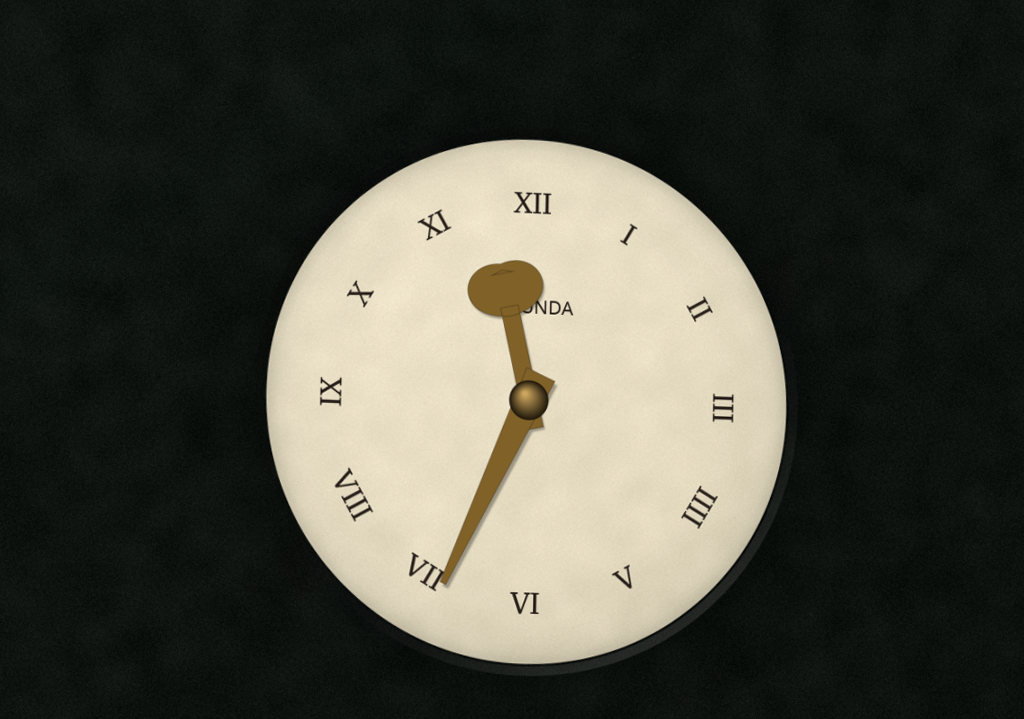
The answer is 11h34
